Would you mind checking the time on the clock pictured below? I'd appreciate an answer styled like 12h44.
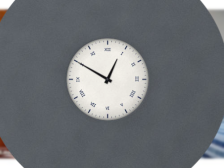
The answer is 12h50
